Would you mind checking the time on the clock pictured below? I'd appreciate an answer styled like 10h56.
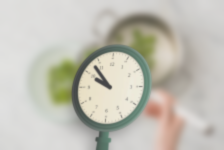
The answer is 9h53
